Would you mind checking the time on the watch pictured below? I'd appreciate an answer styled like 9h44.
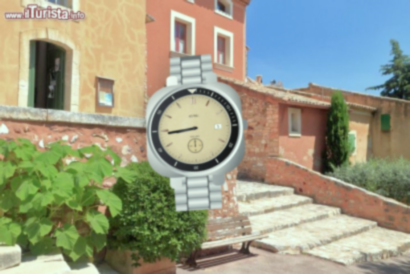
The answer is 8h44
